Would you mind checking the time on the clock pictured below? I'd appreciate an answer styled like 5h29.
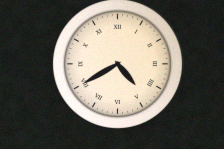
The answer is 4h40
